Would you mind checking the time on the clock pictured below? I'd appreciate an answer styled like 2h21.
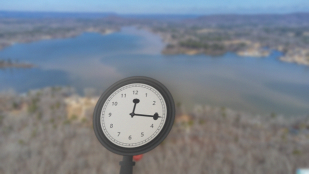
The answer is 12h16
